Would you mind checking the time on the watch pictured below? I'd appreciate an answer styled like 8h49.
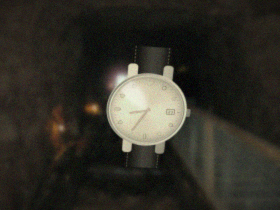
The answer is 8h35
